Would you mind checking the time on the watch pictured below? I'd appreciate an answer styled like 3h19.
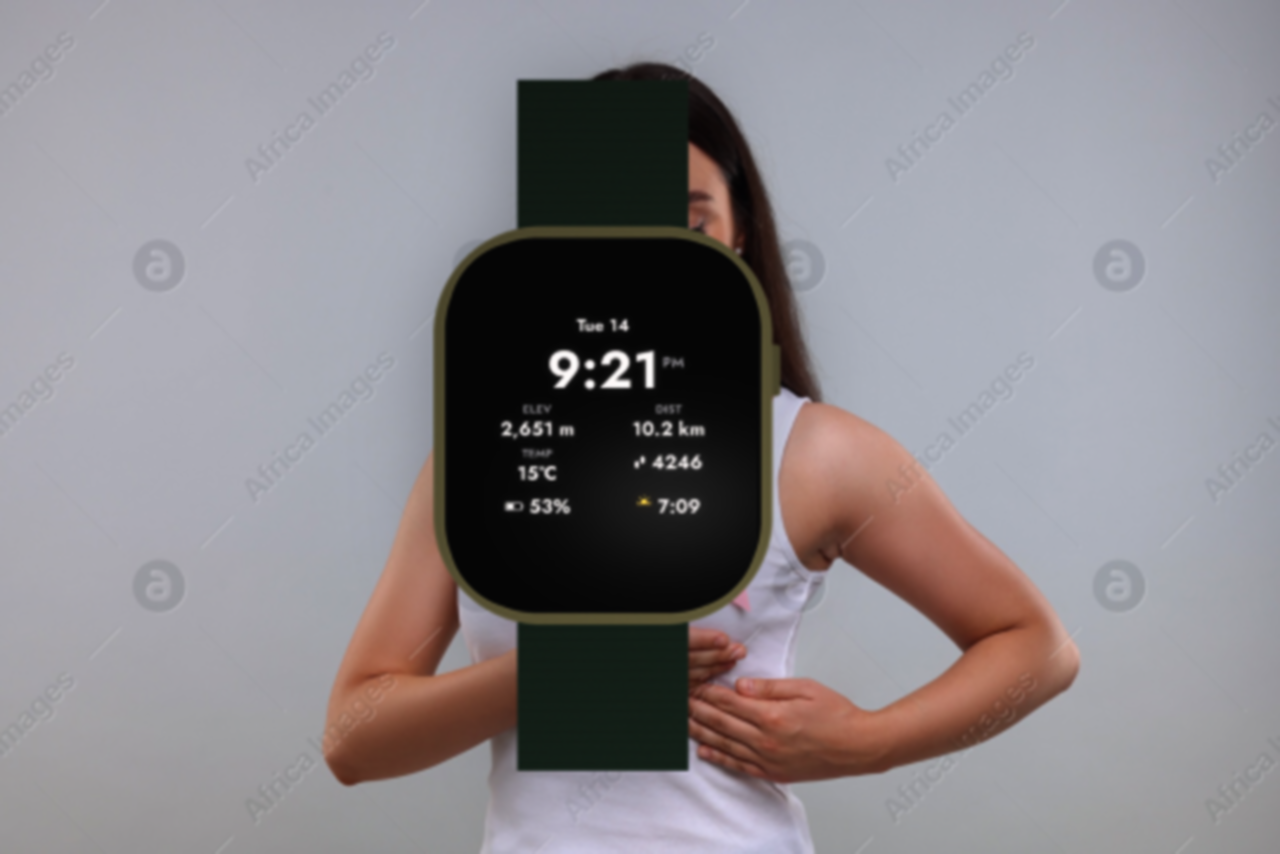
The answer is 9h21
